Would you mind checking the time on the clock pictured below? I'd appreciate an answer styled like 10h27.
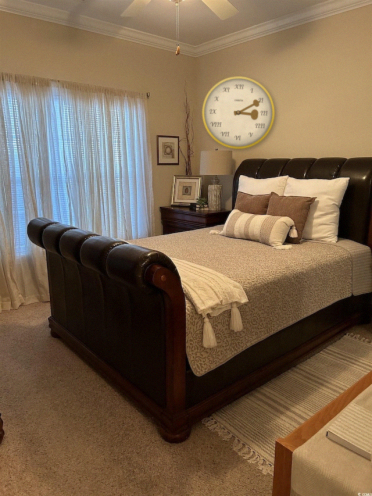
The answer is 3h10
